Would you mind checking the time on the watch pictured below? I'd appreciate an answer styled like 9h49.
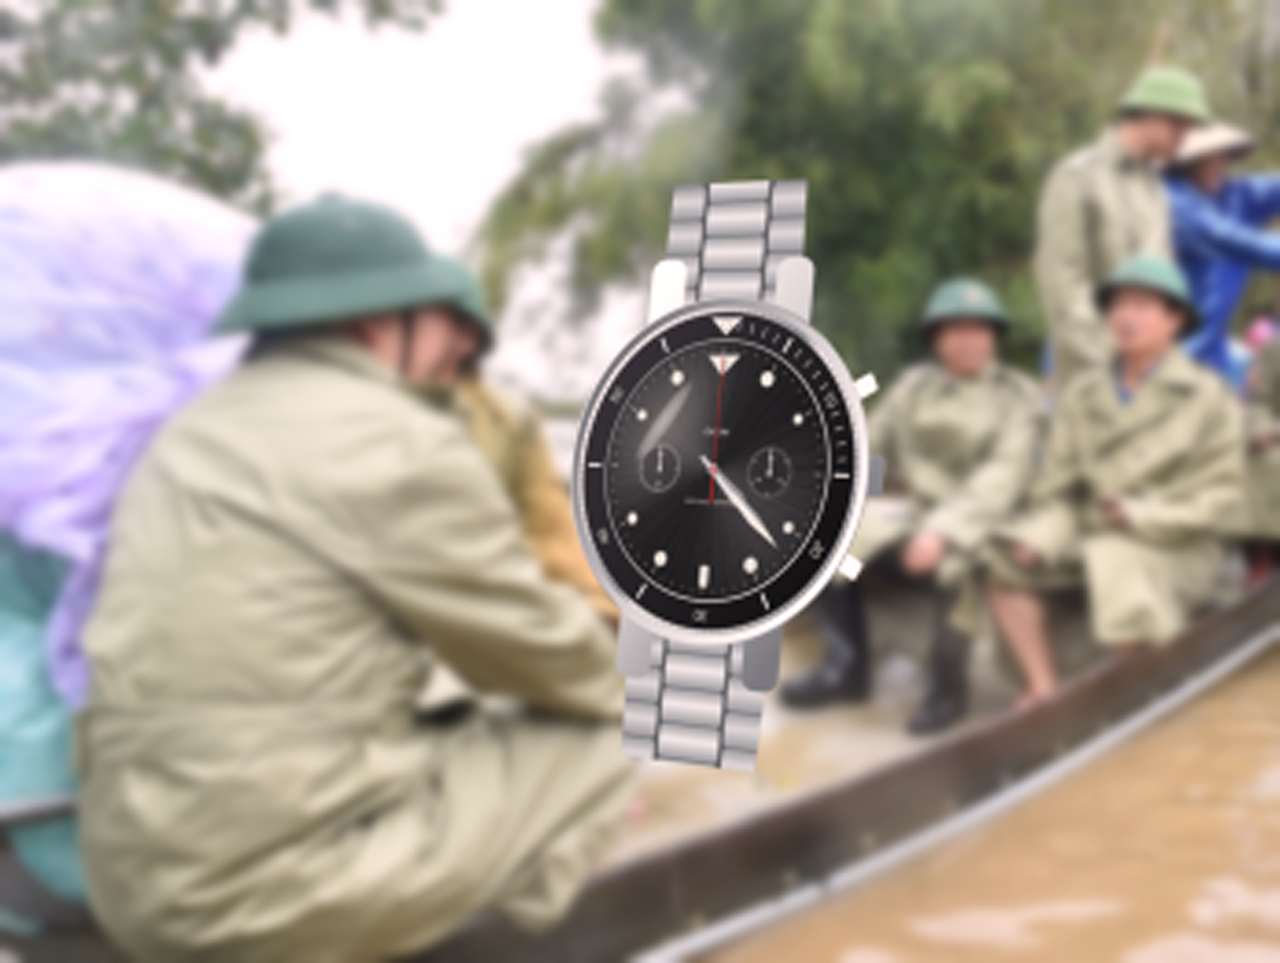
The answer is 4h22
